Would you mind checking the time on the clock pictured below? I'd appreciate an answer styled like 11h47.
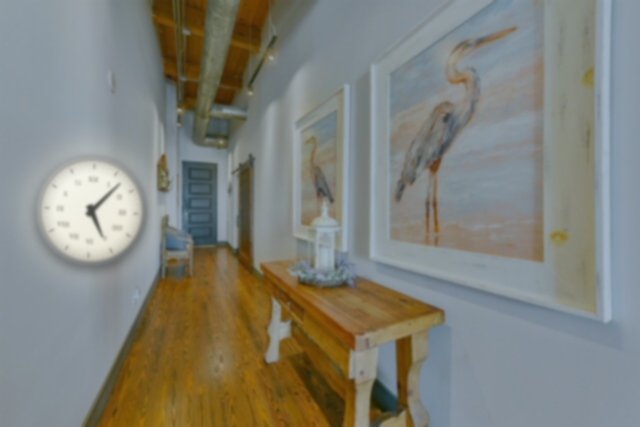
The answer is 5h07
